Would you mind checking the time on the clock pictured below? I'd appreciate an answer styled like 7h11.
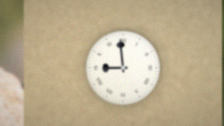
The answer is 8h59
